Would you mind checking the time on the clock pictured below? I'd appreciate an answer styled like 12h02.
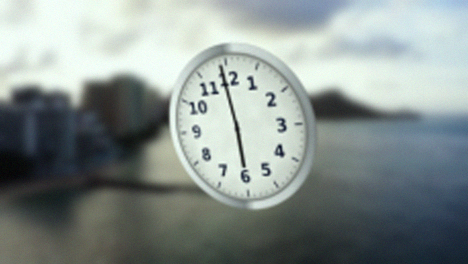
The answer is 5h59
